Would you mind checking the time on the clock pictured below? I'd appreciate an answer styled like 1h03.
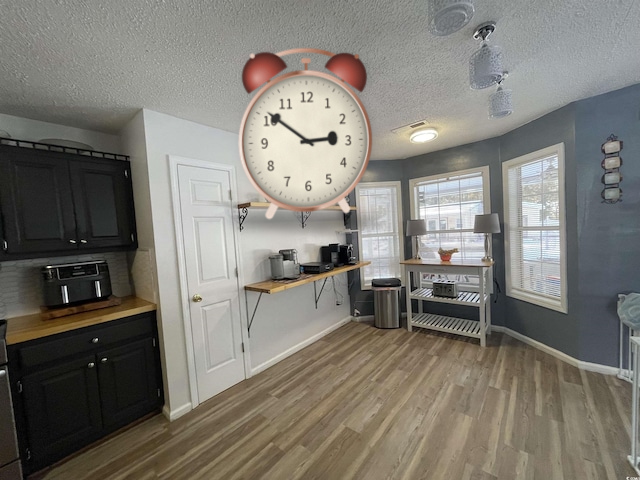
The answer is 2h51
